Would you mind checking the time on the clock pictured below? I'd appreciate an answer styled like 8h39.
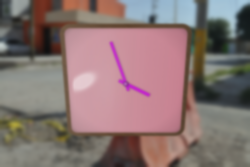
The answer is 3h57
